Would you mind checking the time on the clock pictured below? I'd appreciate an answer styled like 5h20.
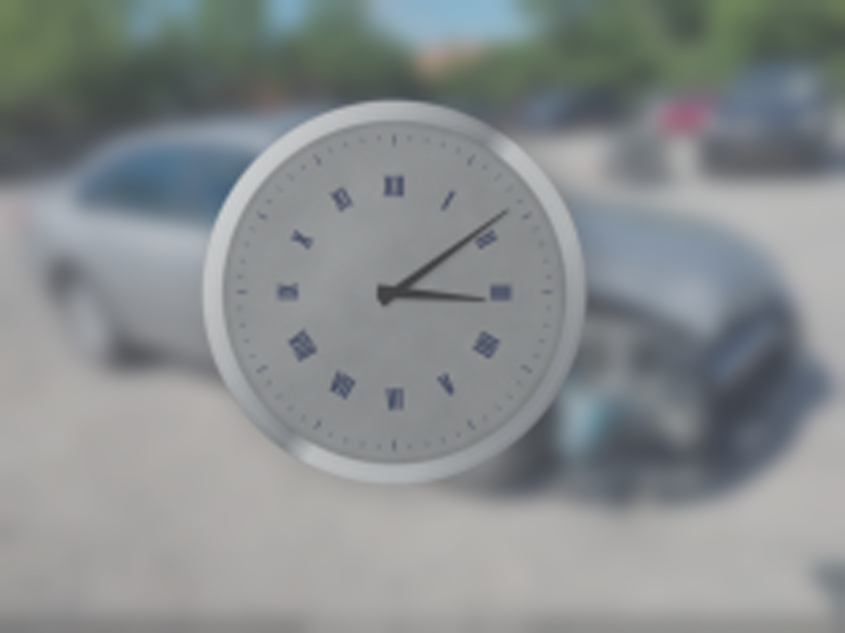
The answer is 3h09
